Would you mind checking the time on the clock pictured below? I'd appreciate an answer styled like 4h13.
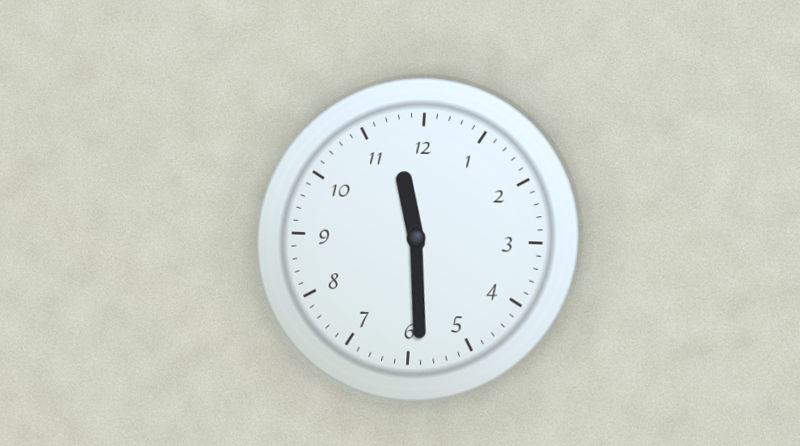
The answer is 11h29
